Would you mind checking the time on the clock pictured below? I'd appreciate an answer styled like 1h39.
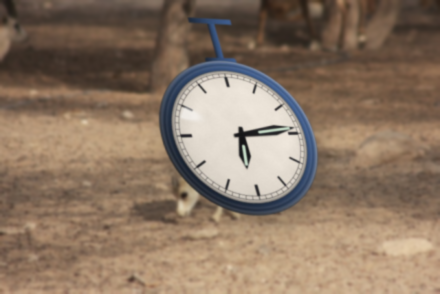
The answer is 6h14
